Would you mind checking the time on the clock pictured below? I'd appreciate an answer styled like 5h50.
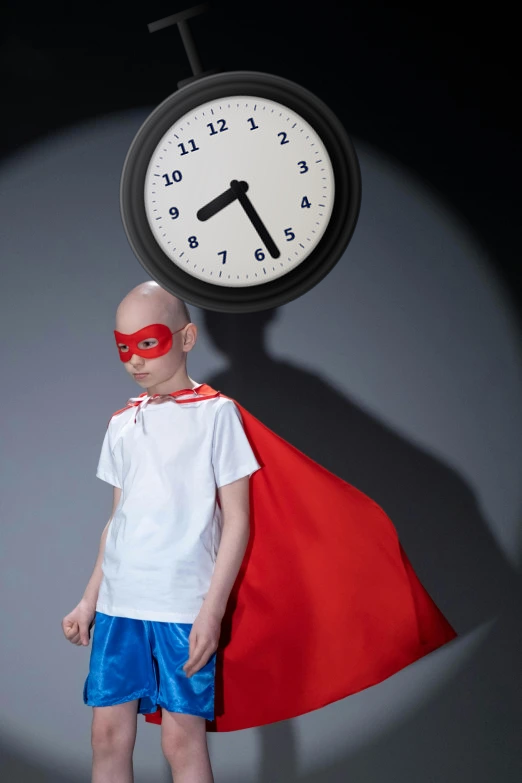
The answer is 8h28
